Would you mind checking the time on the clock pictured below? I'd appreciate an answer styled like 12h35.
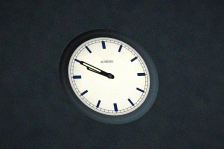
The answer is 9h50
